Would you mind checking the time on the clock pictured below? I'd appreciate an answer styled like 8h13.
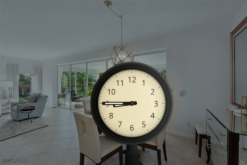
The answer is 8h45
